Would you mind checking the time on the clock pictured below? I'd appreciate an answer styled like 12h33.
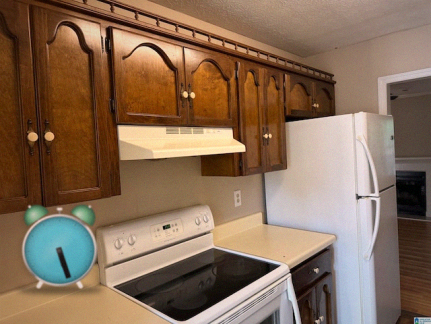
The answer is 5h27
